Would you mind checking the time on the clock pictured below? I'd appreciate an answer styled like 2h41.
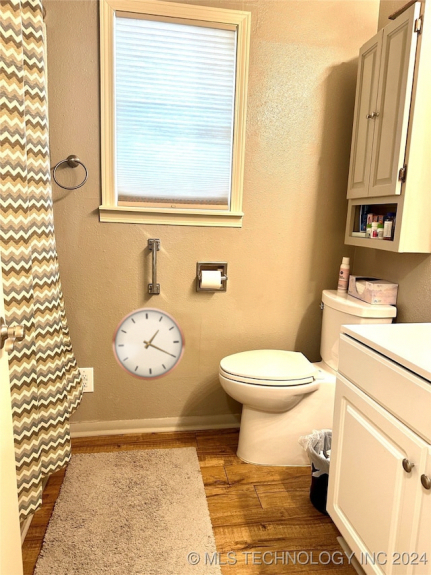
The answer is 1h20
